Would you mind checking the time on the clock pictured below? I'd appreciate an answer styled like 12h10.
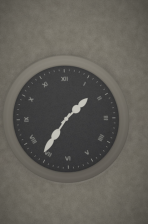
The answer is 1h36
